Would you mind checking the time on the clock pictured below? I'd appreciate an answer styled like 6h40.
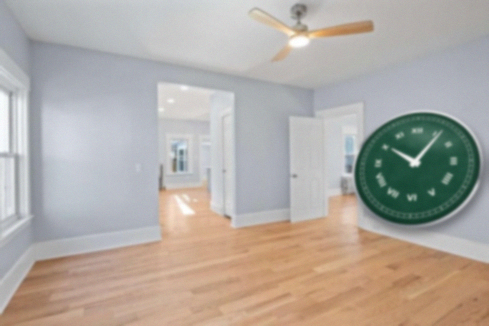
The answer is 10h06
